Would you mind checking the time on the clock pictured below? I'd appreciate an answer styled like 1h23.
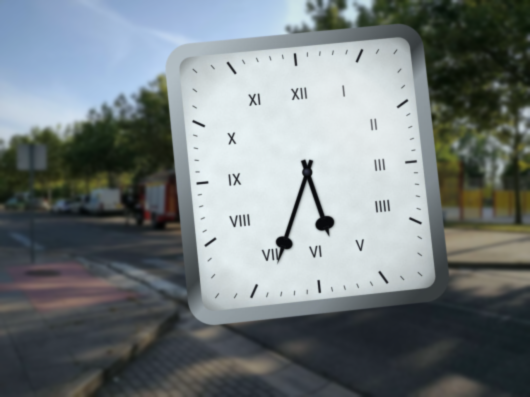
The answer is 5h34
